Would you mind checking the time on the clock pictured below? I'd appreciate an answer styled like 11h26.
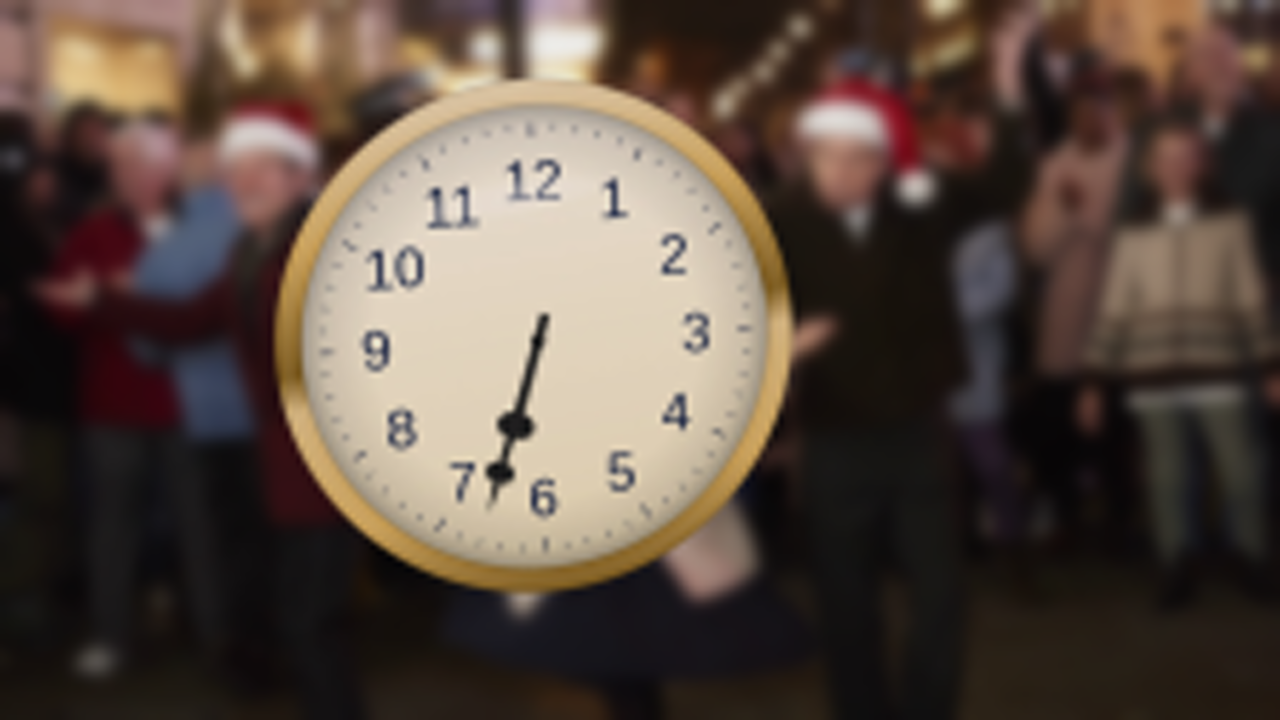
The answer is 6h33
